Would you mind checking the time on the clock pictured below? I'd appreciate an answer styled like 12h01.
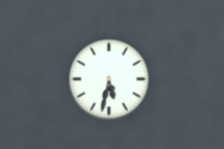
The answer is 5h32
